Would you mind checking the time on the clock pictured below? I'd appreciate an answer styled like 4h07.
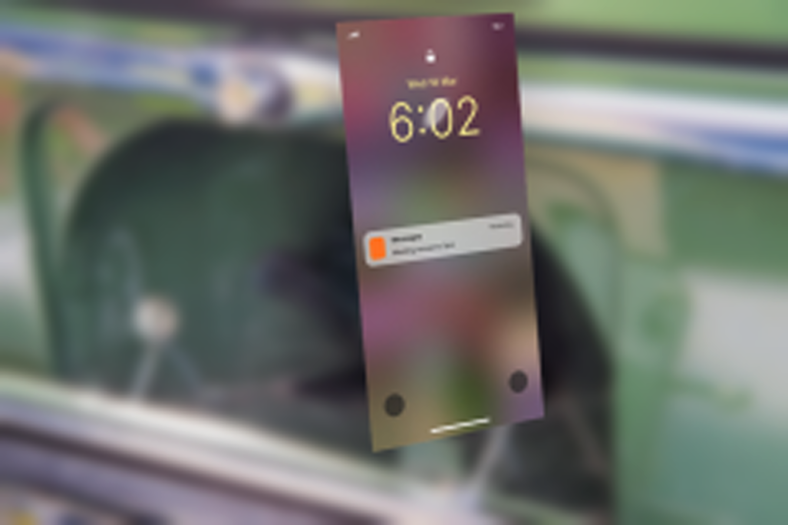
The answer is 6h02
